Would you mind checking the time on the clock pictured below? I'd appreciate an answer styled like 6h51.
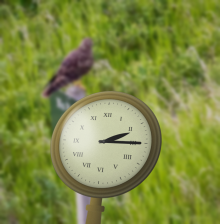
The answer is 2h15
